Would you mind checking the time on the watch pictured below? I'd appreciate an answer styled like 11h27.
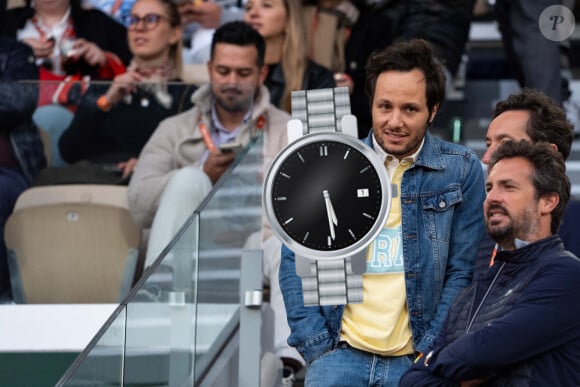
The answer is 5h29
